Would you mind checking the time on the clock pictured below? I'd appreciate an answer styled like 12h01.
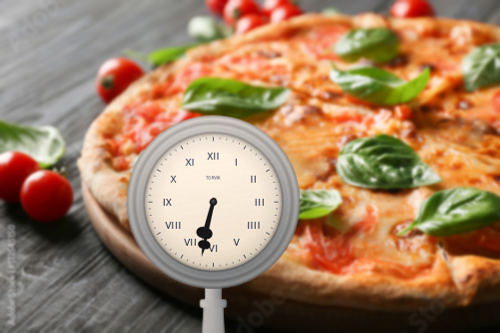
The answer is 6h32
